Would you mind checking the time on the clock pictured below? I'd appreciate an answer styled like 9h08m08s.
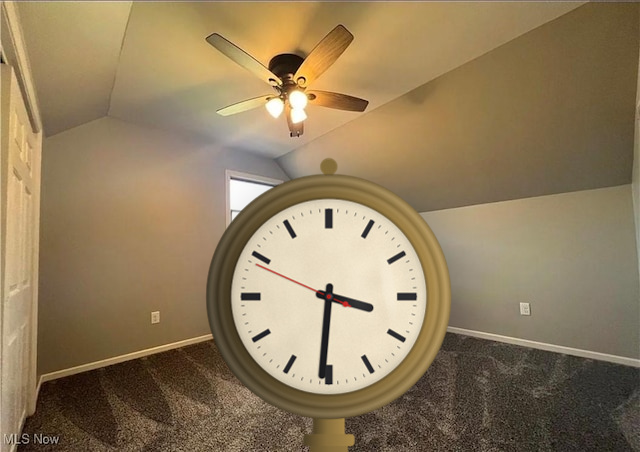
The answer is 3h30m49s
